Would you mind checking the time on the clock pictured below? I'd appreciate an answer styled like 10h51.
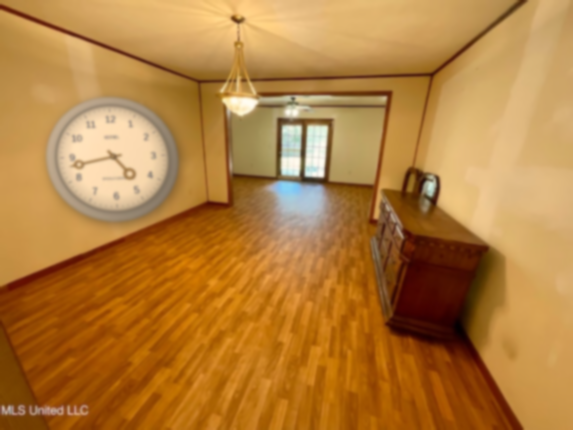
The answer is 4h43
